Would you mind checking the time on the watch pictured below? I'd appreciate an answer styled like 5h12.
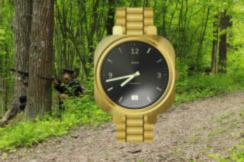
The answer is 7h43
